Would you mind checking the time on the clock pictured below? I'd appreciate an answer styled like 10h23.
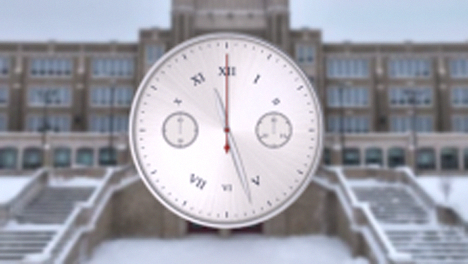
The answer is 11h27
